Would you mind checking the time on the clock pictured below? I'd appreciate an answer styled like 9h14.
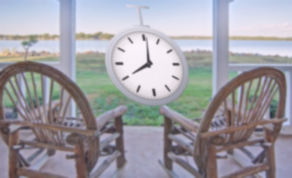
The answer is 8h01
